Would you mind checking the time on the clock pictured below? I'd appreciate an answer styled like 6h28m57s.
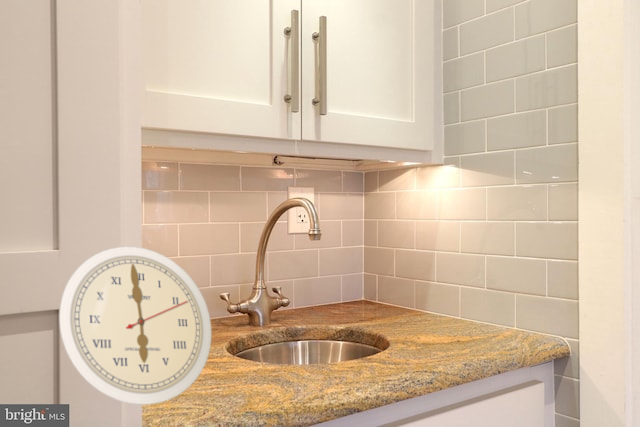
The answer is 5h59m11s
